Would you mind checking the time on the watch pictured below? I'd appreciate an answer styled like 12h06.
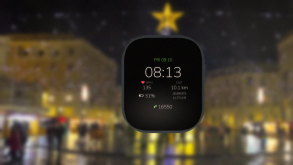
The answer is 8h13
